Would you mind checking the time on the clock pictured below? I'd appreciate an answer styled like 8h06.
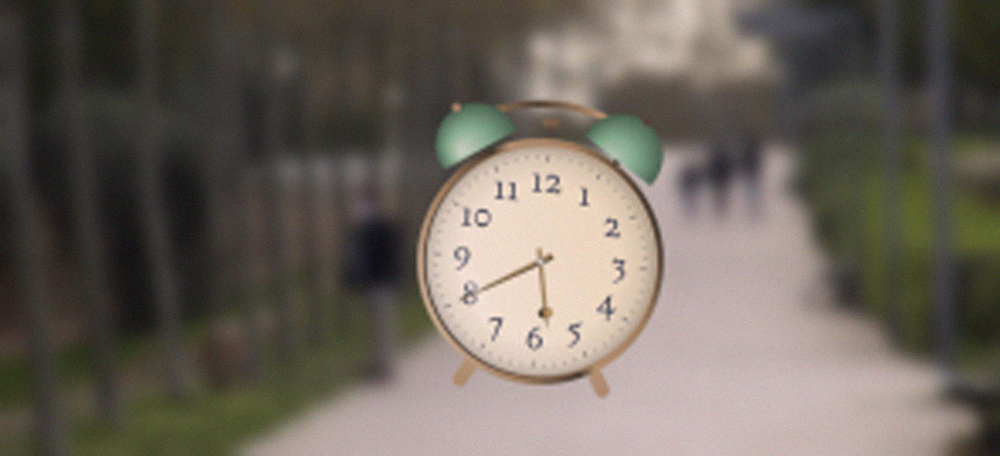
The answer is 5h40
